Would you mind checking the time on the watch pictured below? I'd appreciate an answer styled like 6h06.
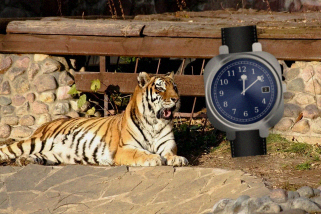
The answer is 12h09
